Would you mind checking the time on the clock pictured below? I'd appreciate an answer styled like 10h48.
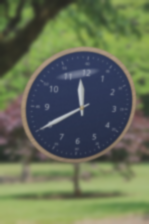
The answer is 11h40
